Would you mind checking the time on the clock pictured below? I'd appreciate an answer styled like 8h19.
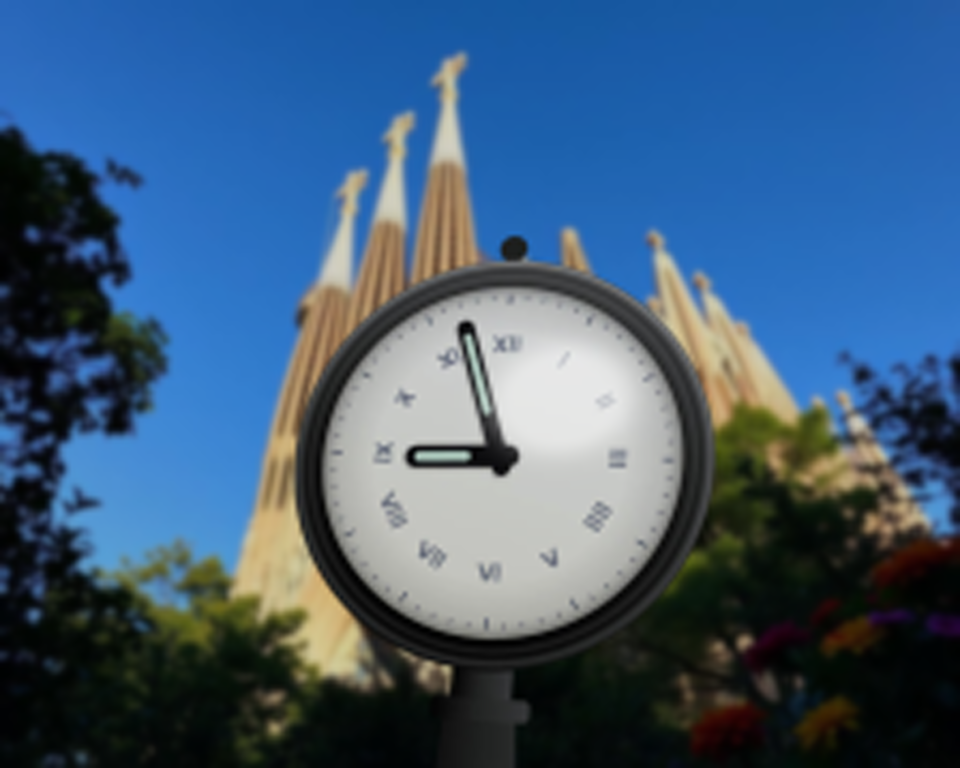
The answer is 8h57
